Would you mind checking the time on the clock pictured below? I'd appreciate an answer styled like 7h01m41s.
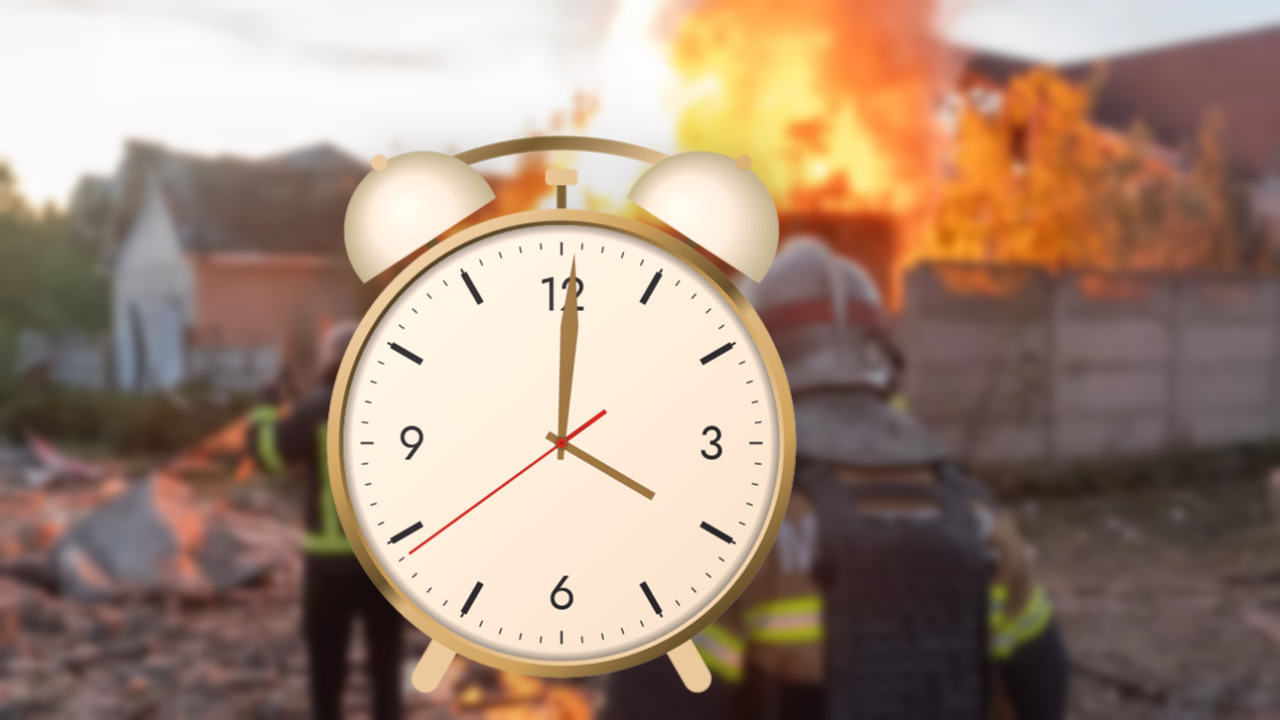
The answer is 4h00m39s
